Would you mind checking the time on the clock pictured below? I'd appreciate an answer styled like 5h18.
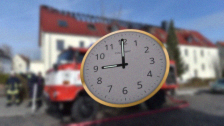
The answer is 9h00
